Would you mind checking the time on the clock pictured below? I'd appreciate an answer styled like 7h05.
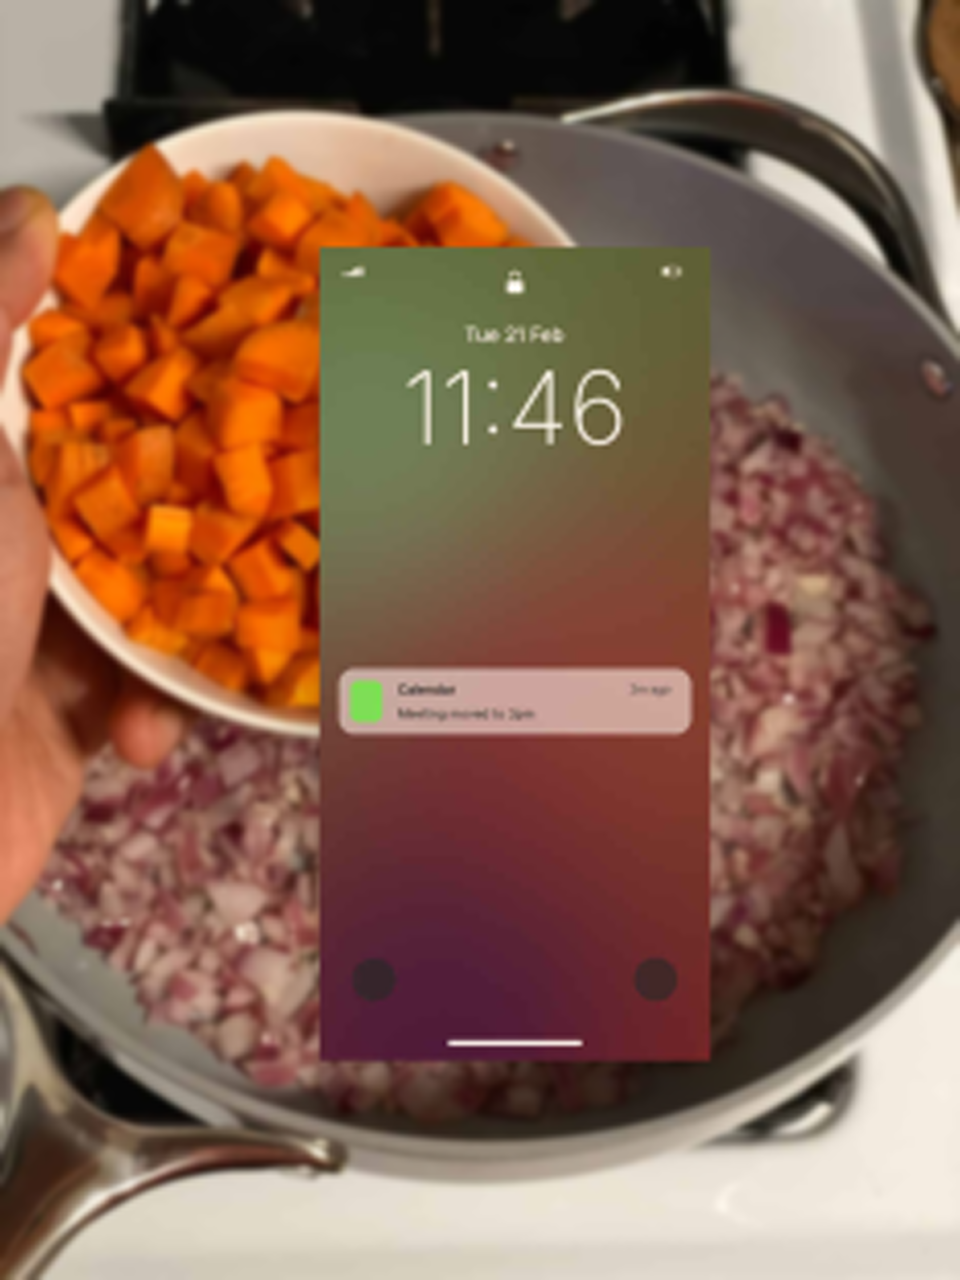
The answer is 11h46
